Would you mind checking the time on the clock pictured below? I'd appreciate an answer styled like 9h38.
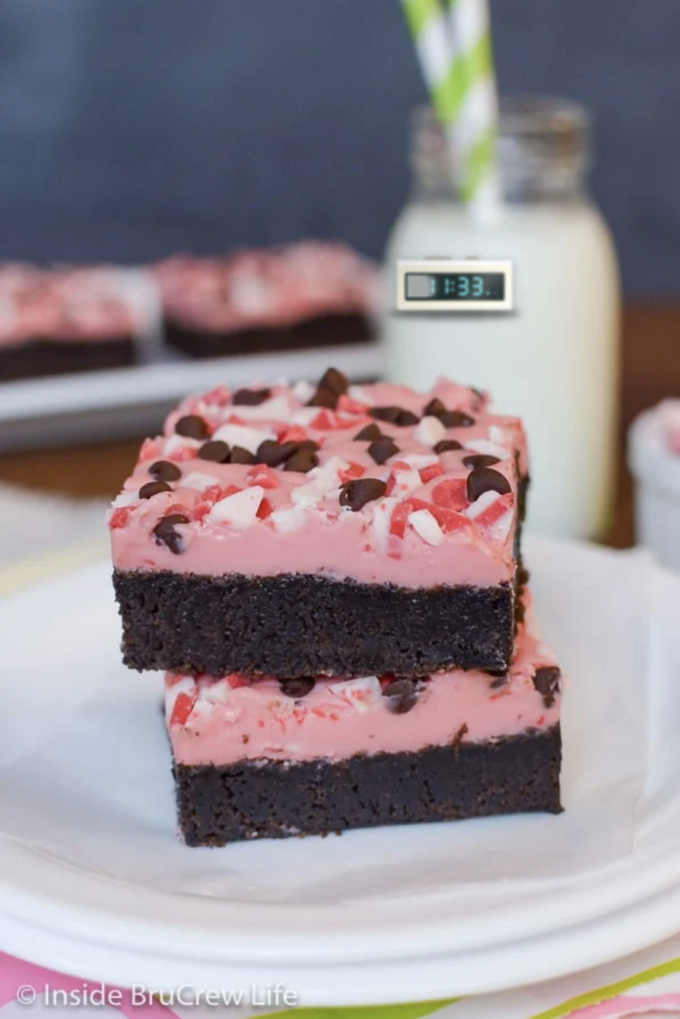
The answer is 11h33
